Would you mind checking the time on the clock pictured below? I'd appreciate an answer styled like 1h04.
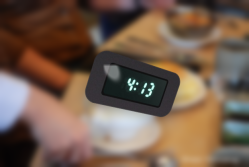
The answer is 4h13
